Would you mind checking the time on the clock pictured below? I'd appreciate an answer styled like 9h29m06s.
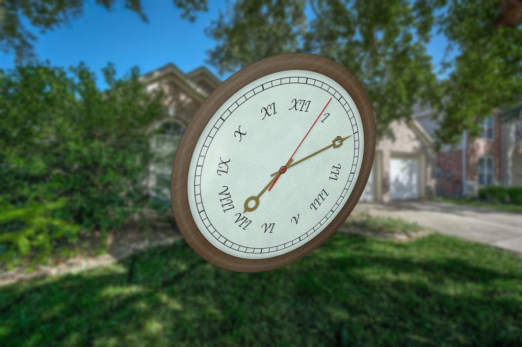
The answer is 7h10m04s
